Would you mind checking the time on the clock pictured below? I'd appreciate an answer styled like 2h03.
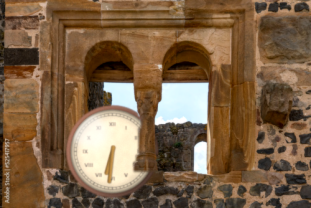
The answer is 6h31
